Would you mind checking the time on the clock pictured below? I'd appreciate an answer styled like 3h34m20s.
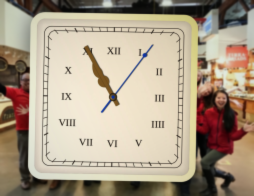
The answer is 10h55m06s
